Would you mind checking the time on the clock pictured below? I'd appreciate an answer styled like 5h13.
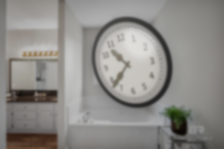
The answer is 10h38
